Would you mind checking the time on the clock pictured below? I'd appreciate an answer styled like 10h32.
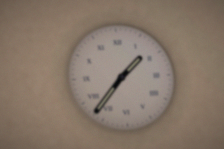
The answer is 1h37
